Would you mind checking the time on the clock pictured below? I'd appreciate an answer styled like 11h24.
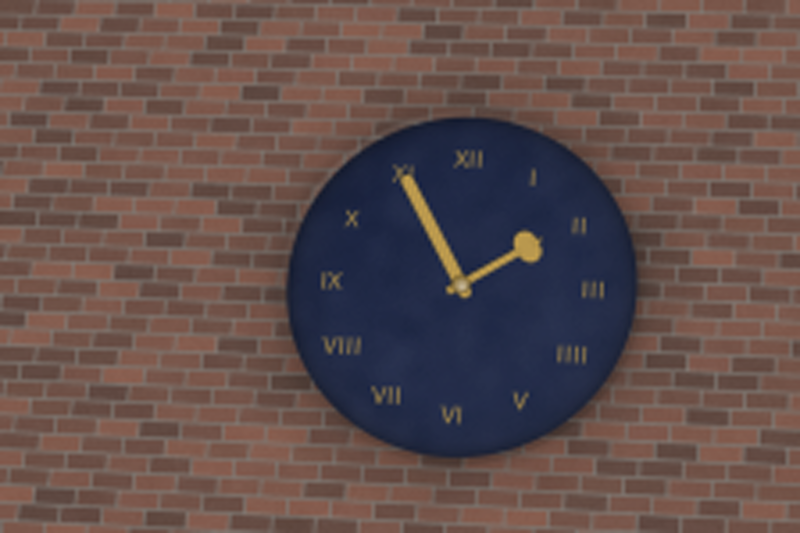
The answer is 1h55
